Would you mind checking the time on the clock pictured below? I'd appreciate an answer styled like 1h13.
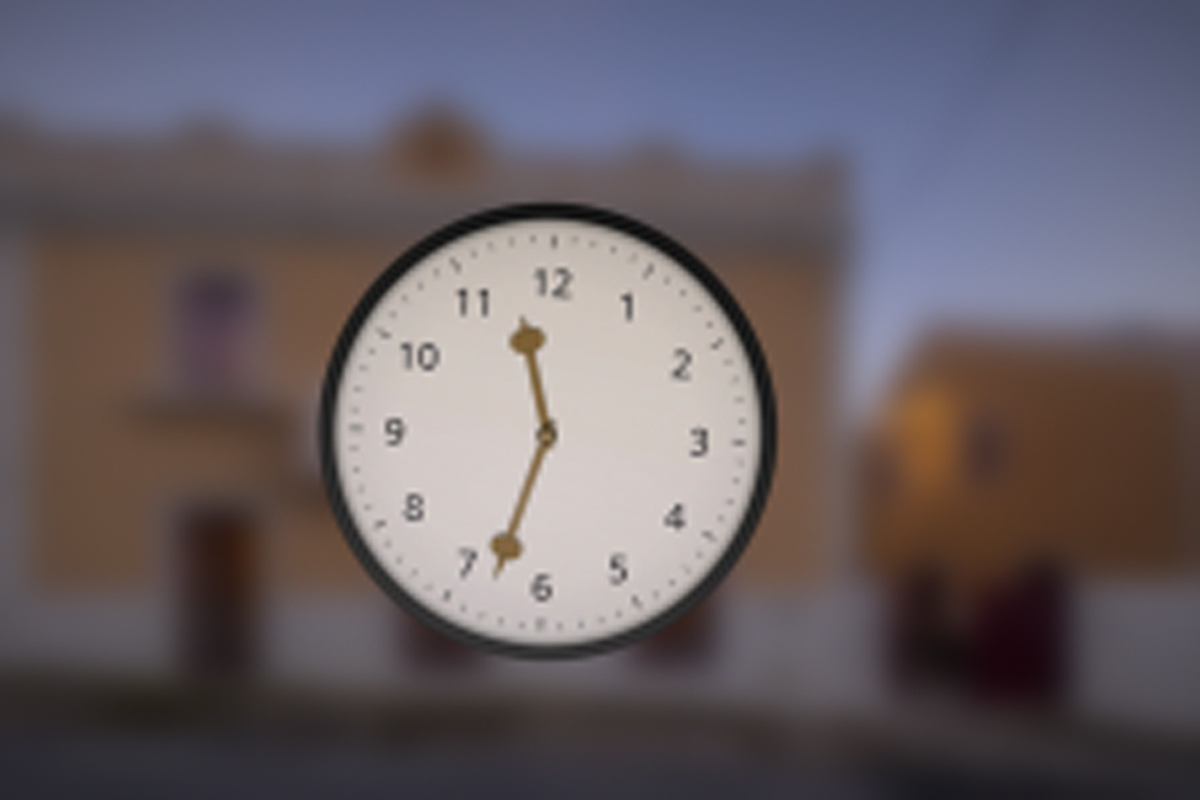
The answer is 11h33
